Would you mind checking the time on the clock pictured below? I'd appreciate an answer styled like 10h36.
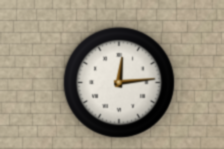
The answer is 12h14
